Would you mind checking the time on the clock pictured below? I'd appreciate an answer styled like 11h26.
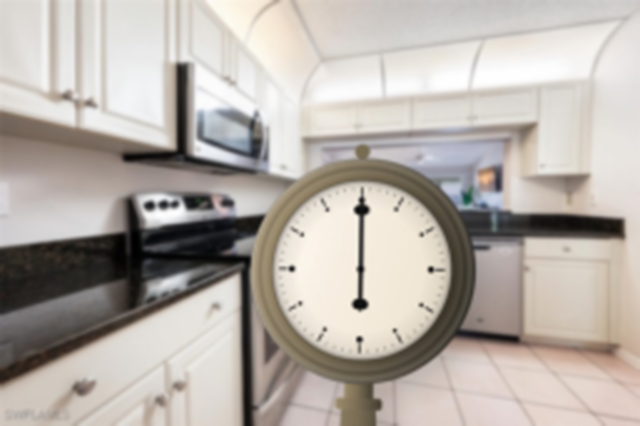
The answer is 6h00
